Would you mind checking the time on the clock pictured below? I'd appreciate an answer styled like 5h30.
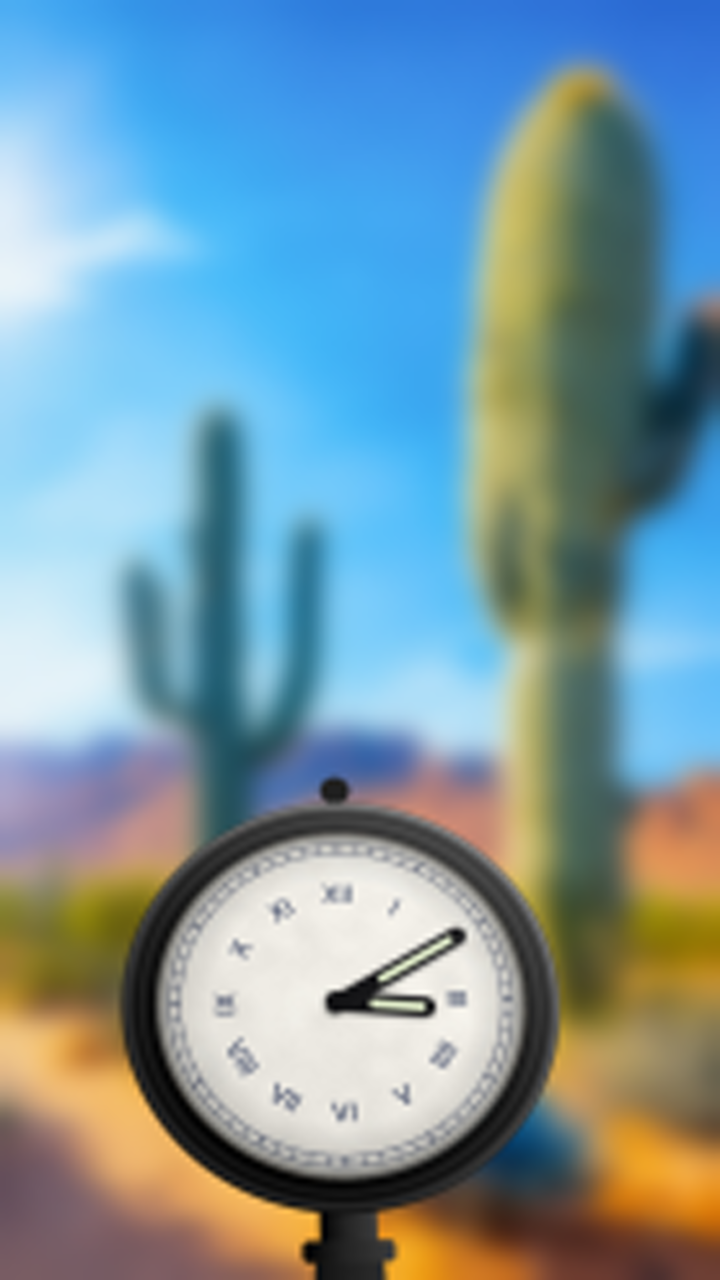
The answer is 3h10
